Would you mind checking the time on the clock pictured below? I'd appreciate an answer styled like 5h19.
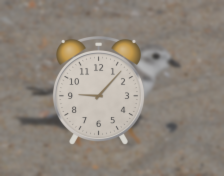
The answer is 9h07
